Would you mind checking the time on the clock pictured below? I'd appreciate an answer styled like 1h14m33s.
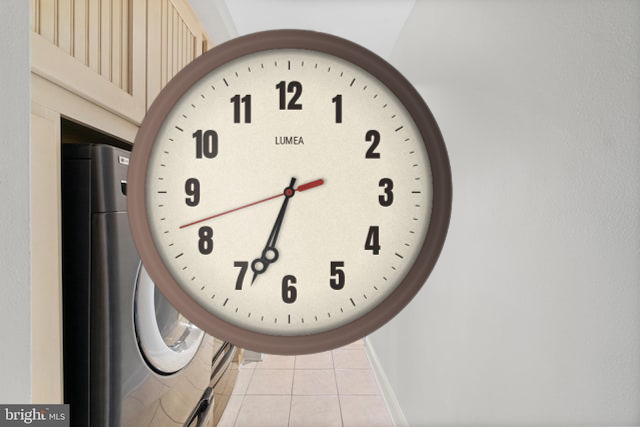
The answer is 6h33m42s
